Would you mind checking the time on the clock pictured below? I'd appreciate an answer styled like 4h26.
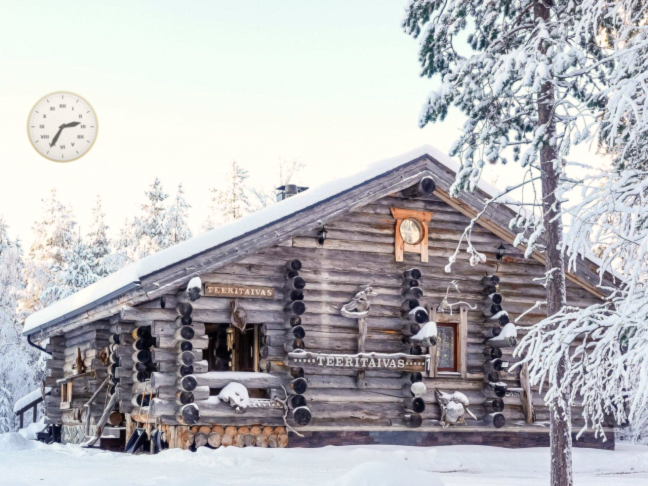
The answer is 2h35
